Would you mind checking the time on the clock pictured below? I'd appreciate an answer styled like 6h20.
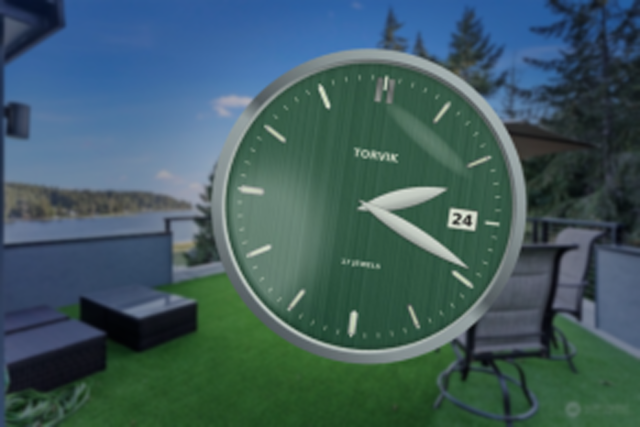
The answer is 2h19
